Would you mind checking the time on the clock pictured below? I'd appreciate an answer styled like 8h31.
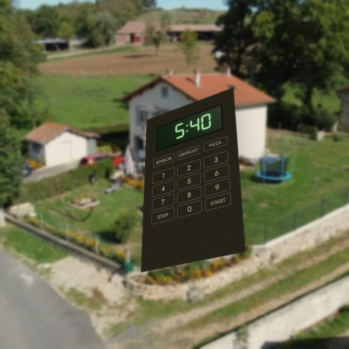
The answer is 5h40
